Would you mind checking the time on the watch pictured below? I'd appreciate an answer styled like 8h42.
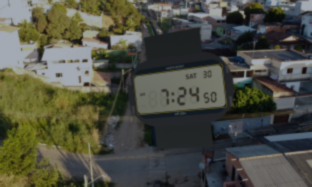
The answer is 7h24
